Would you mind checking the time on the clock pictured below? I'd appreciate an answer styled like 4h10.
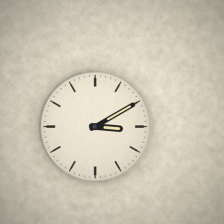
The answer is 3h10
